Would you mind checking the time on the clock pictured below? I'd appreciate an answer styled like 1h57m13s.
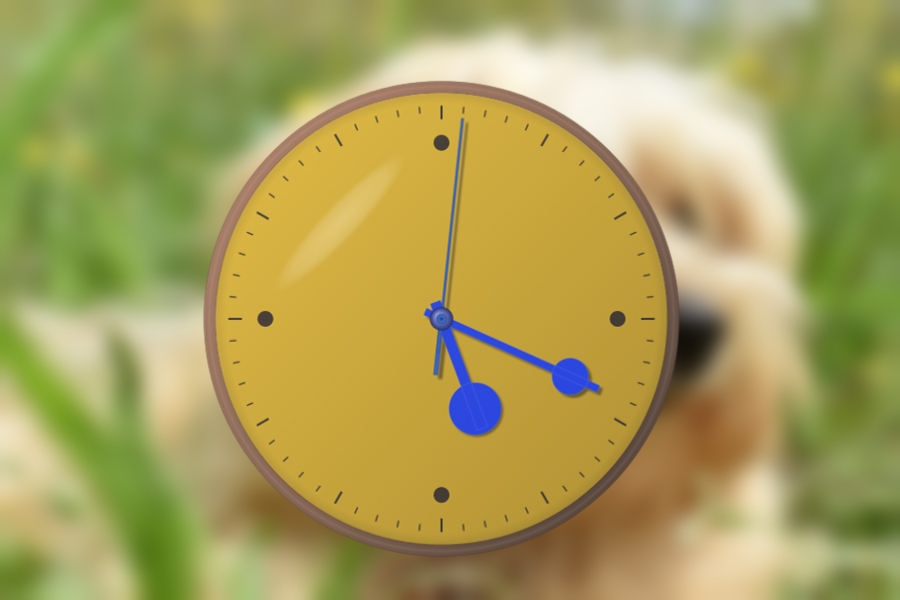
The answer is 5h19m01s
